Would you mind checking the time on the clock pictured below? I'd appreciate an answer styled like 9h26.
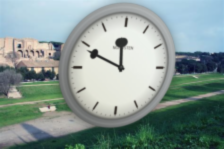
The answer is 11h49
